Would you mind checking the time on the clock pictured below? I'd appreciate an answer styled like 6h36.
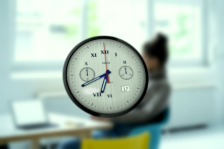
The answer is 6h41
